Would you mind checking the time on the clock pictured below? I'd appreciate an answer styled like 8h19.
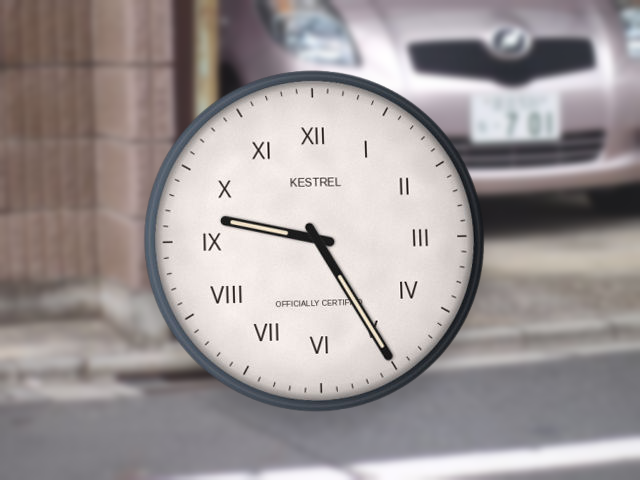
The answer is 9h25
